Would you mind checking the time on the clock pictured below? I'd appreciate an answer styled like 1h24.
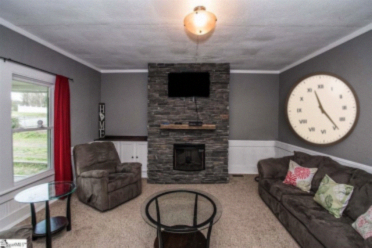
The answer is 11h24
